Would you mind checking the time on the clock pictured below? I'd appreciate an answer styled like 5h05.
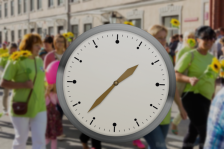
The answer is 1h37
